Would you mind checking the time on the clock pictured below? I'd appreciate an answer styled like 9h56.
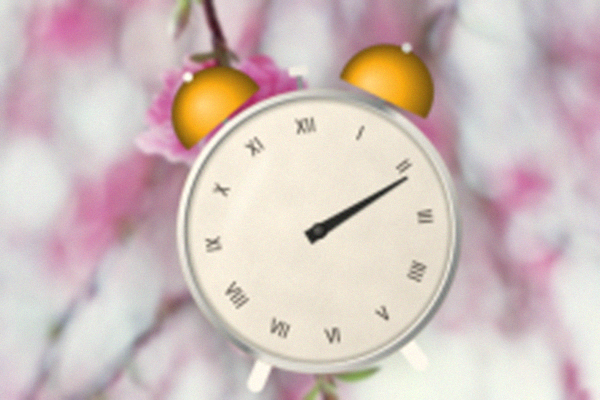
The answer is 2h11
